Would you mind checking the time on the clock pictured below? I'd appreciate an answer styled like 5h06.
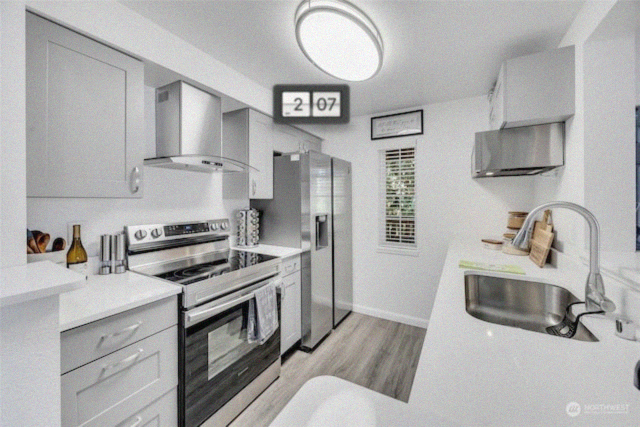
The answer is 2h07
